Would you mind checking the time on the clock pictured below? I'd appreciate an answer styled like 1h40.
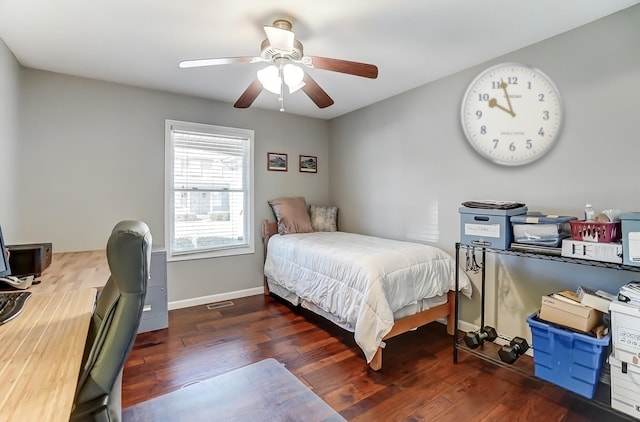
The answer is 9h57
